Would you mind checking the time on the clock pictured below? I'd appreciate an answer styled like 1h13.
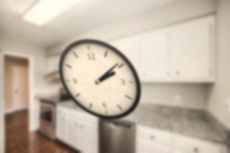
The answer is 2h09
